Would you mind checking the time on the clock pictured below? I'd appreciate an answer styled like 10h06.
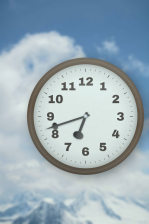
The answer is 6h42
